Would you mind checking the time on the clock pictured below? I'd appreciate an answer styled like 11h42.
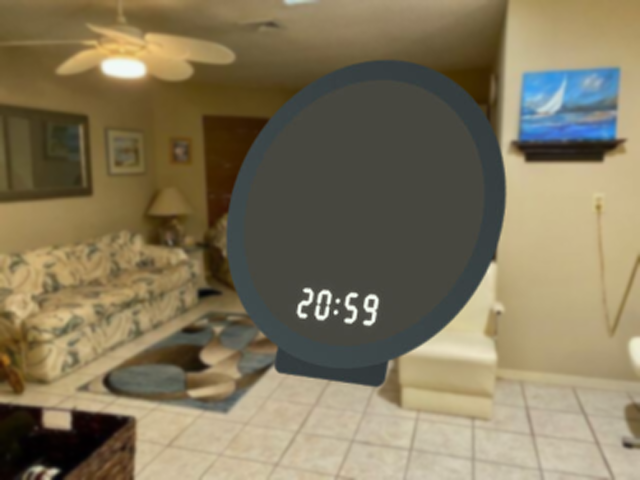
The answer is 20h59
